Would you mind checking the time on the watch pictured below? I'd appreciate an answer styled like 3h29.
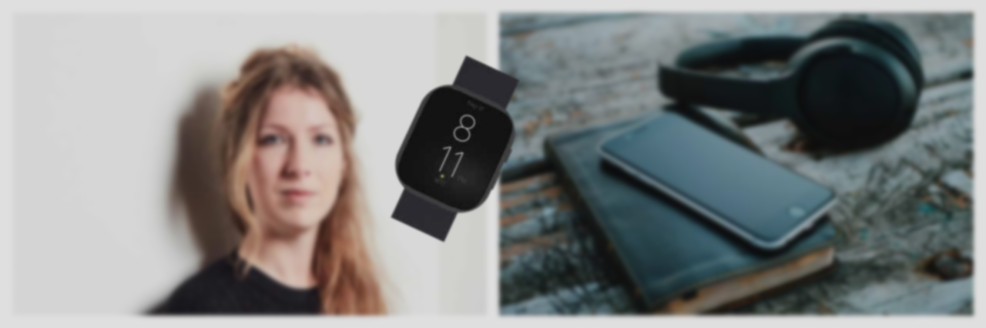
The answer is 8h11
